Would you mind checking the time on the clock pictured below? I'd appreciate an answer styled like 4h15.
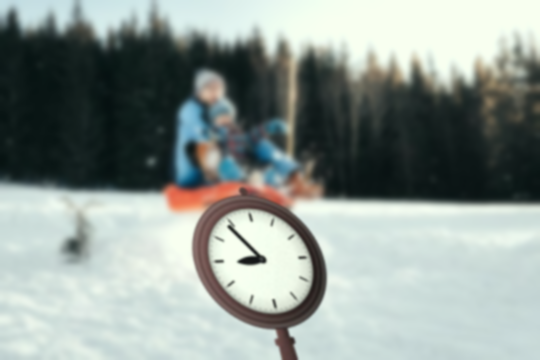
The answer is 8h54
